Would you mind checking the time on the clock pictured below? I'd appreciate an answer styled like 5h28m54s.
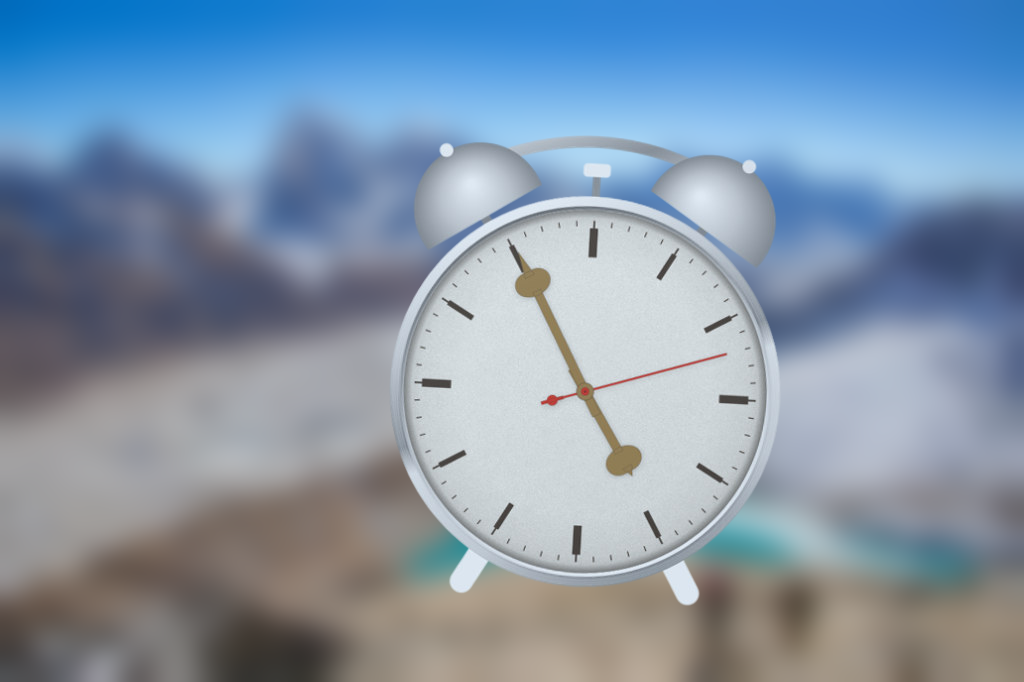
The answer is 4h55m12s
